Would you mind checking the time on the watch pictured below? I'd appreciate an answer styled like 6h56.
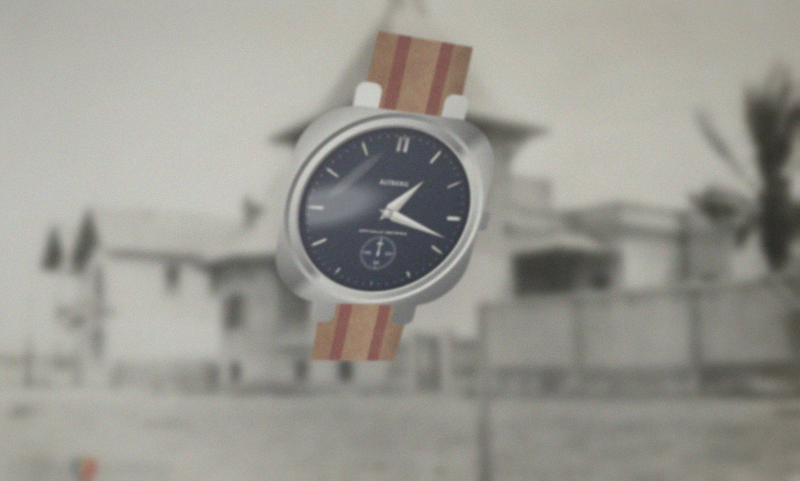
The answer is 1h18
